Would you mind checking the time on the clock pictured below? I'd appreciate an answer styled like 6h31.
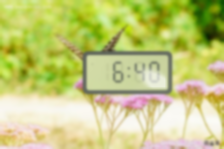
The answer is 6h40
